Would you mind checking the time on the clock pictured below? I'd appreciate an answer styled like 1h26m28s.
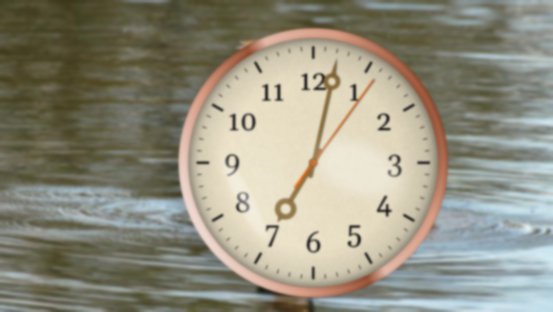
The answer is 7h02m06s
